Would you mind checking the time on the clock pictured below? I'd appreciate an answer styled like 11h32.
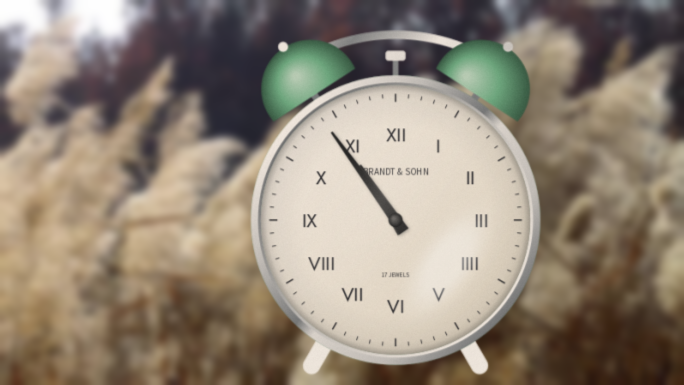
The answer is 10h54
